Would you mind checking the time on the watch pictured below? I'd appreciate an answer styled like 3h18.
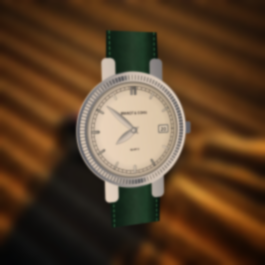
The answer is 7h52
